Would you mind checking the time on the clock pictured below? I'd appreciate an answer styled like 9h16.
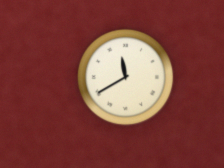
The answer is 11h40
